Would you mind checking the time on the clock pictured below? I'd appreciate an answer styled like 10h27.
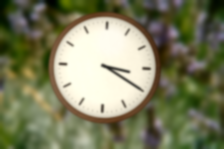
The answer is 3h20
